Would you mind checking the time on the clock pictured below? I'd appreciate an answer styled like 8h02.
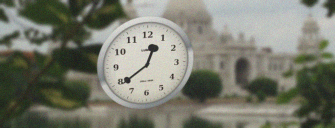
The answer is 12h39
